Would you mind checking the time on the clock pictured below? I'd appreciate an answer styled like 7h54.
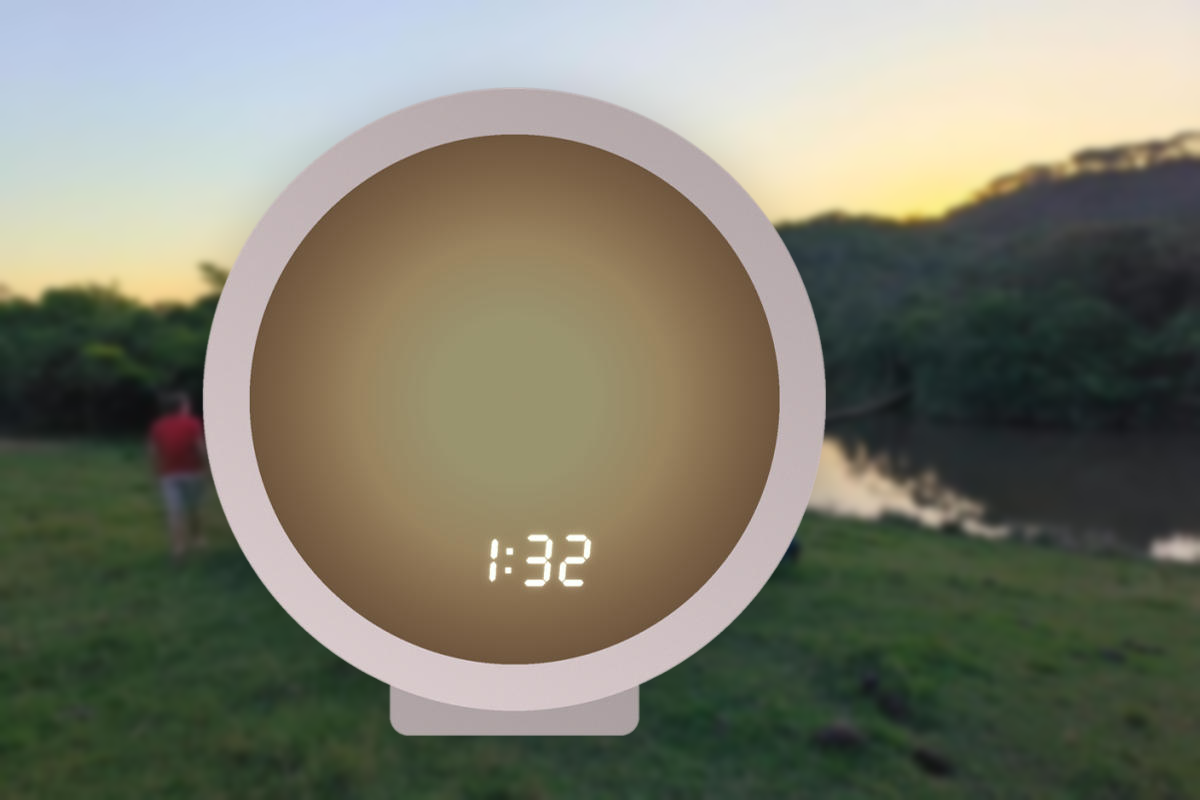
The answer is 1h32
